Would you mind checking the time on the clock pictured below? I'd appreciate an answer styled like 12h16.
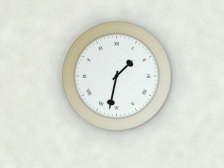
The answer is 1h32
